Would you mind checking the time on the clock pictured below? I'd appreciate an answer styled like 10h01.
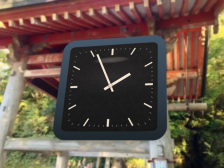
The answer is 1h56
